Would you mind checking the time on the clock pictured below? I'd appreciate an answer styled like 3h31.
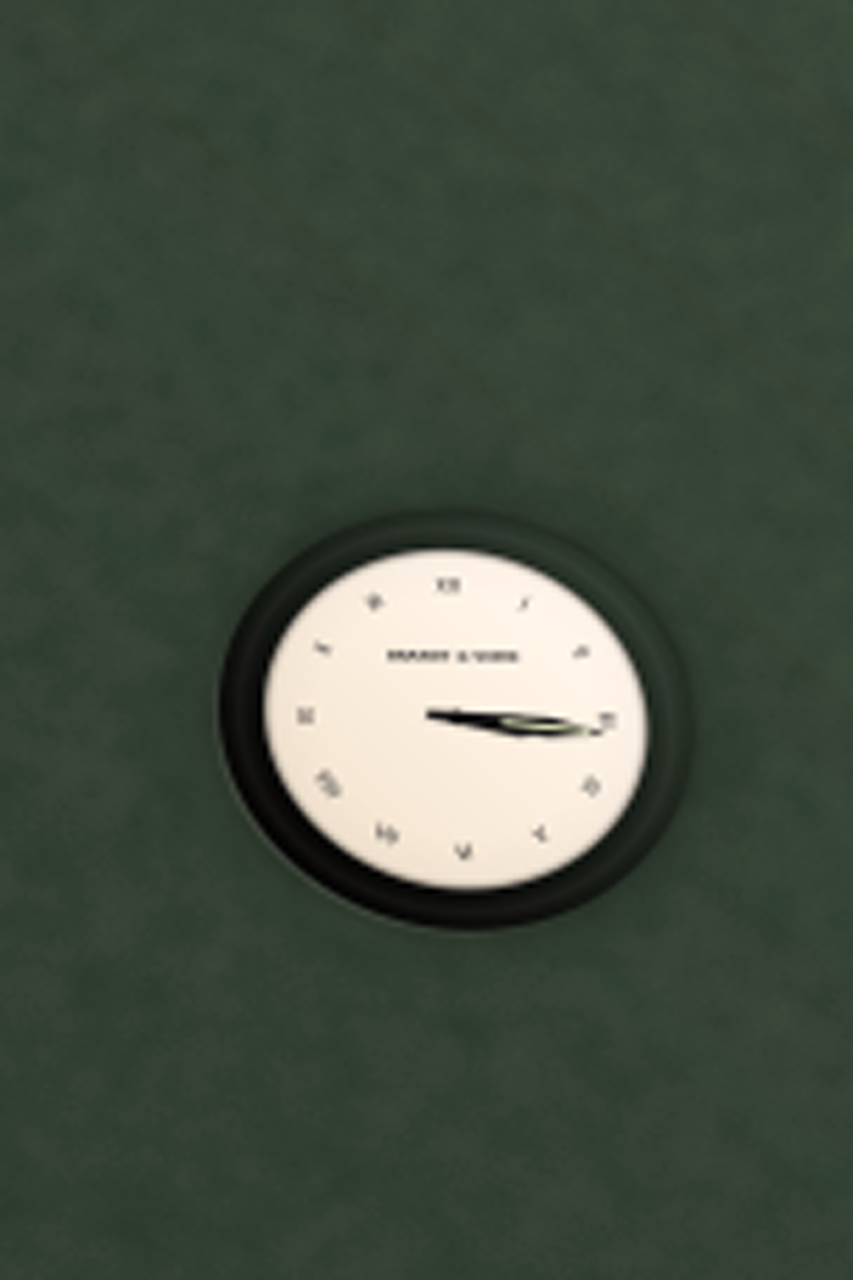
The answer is 3h16
